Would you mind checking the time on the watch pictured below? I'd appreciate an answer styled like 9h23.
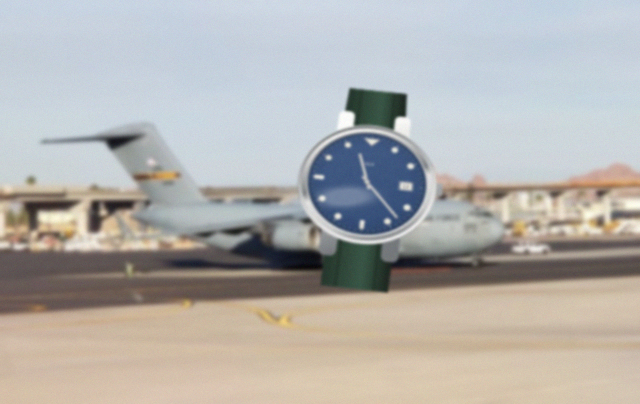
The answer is 11h23
